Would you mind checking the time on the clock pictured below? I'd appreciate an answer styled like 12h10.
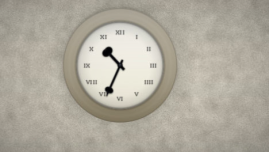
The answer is 10h34
